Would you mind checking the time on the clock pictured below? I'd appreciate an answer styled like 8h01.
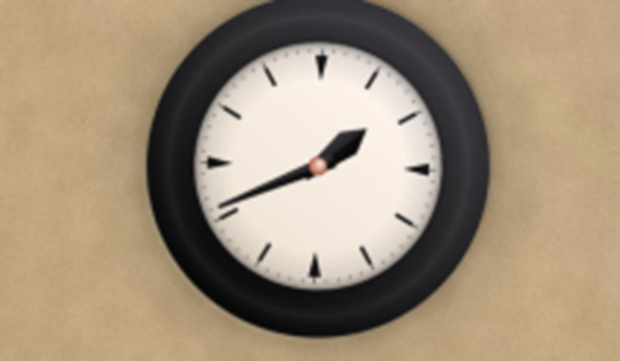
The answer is 1h41
